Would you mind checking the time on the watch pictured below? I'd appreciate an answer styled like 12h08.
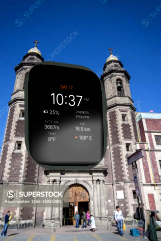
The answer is 10h37
